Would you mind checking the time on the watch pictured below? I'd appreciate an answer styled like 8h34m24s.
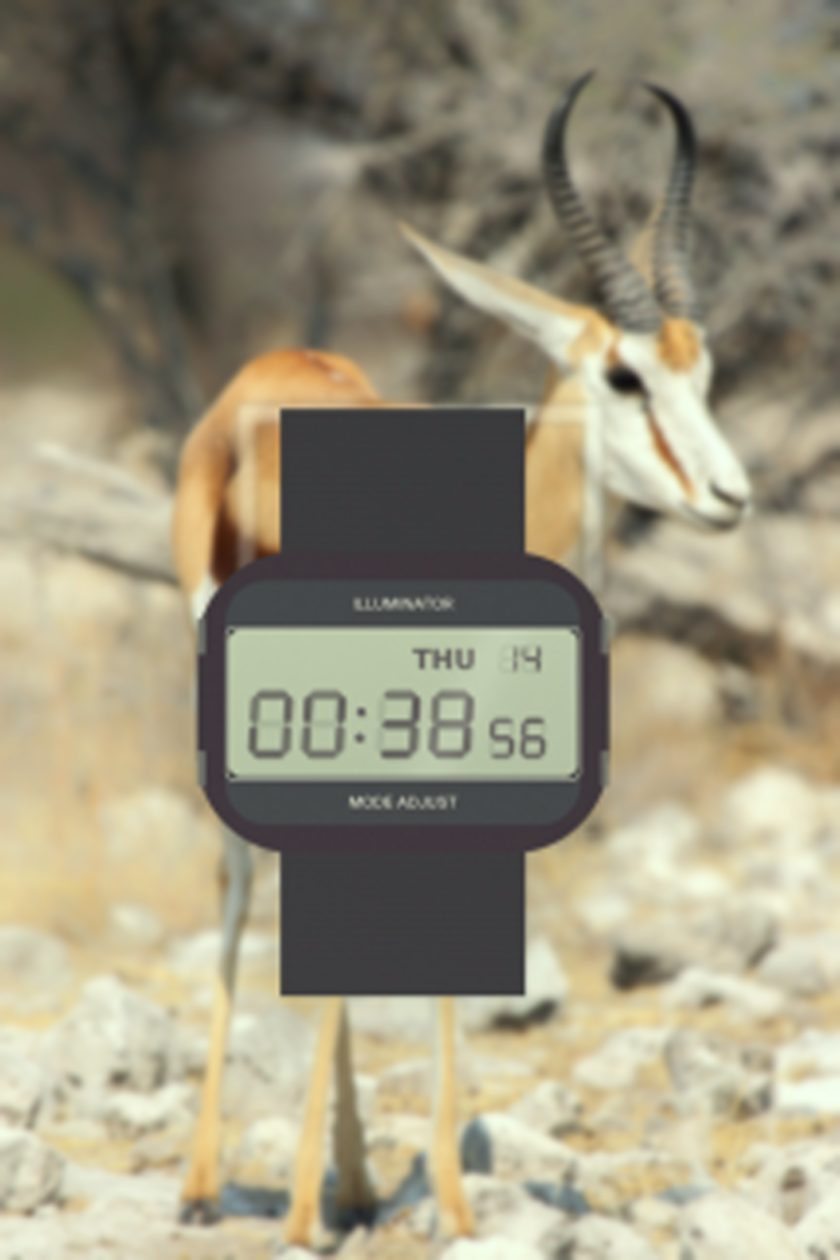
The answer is 0h38m56s
